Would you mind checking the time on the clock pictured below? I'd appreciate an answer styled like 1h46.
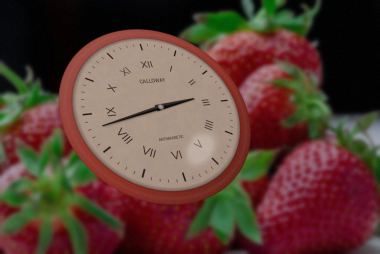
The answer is 2h43
